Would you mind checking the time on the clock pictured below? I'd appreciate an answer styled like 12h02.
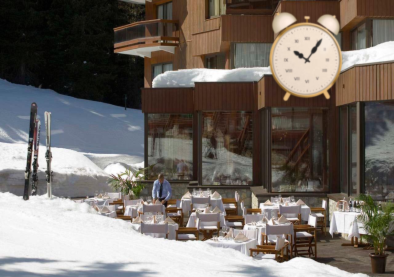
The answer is 10h06
